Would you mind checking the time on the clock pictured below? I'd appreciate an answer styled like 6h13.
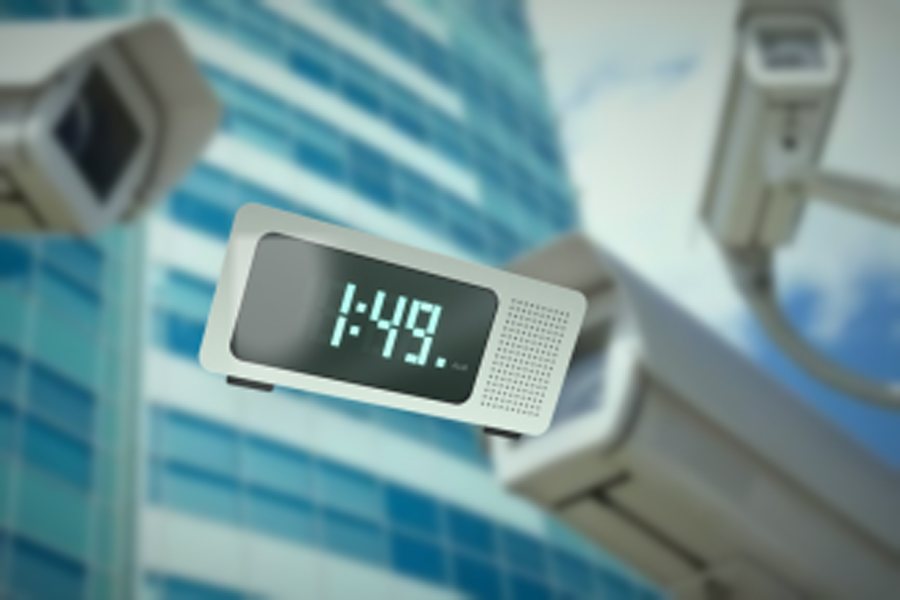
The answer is 1h49
